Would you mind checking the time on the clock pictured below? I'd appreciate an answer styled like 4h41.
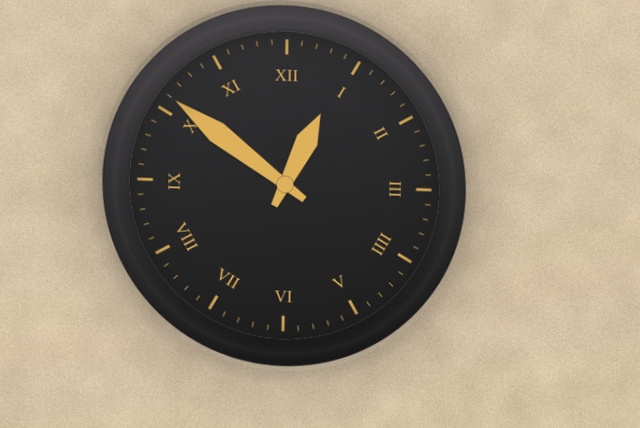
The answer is 12h51
